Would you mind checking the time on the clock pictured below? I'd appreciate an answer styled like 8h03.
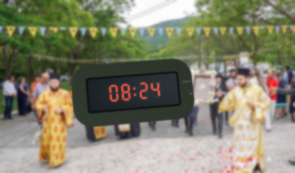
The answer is 8h24
